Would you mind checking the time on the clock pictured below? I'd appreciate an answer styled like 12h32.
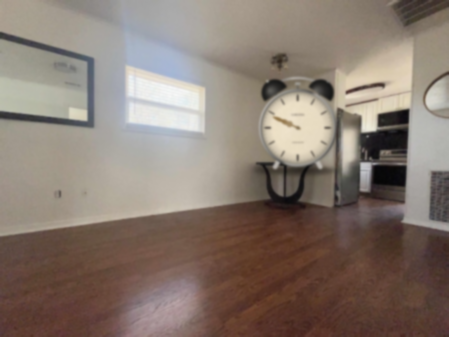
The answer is 9h49
